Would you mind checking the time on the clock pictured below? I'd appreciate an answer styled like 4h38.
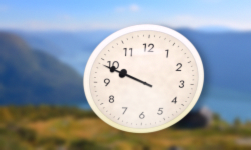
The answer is 9h49
